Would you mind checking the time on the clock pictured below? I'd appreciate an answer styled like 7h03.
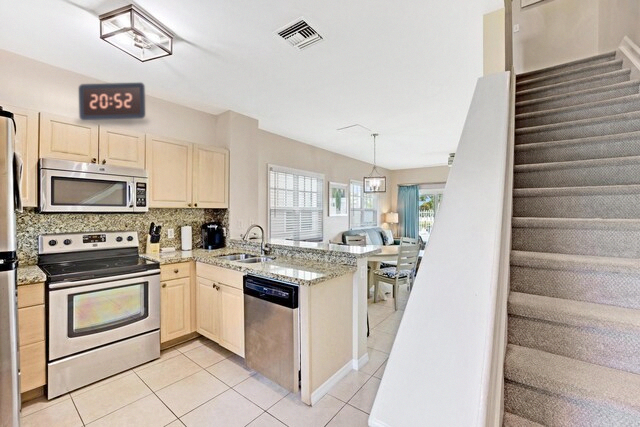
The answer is 20h52
